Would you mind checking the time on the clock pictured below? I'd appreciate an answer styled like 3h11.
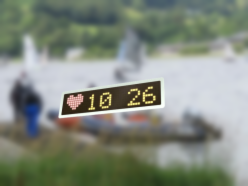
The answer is 10h26
